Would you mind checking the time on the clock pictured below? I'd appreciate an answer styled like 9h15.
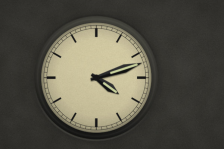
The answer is 4h12
